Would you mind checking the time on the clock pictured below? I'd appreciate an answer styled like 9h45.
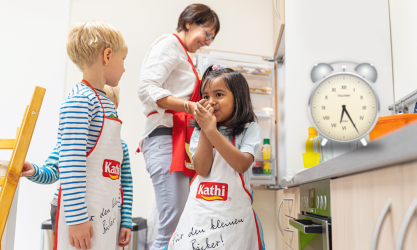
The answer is 6h25
